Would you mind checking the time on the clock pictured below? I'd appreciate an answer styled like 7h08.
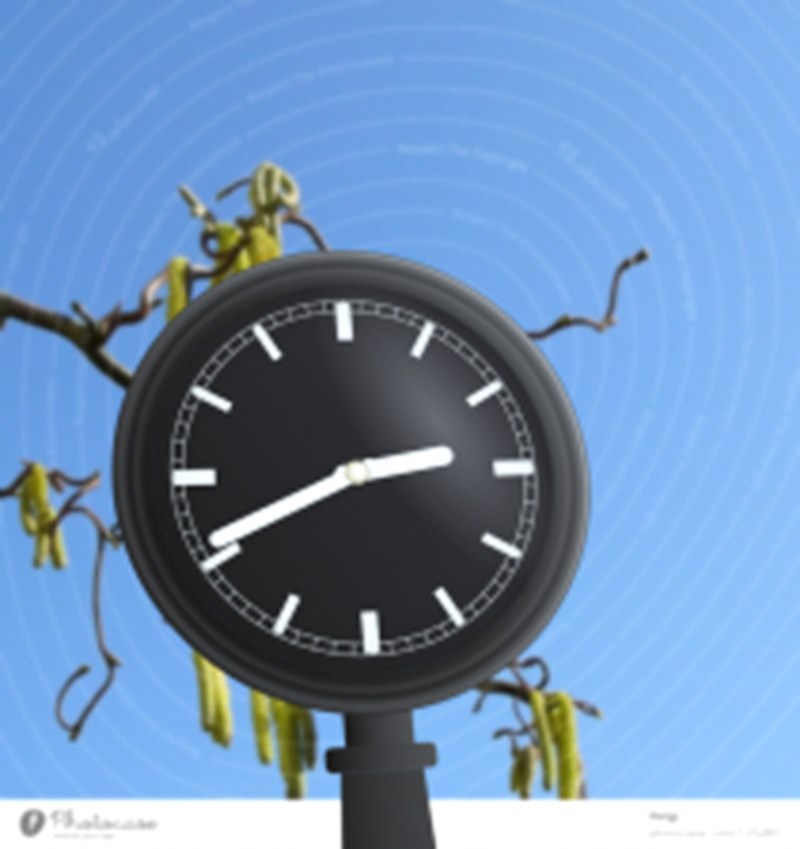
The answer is 2h41
